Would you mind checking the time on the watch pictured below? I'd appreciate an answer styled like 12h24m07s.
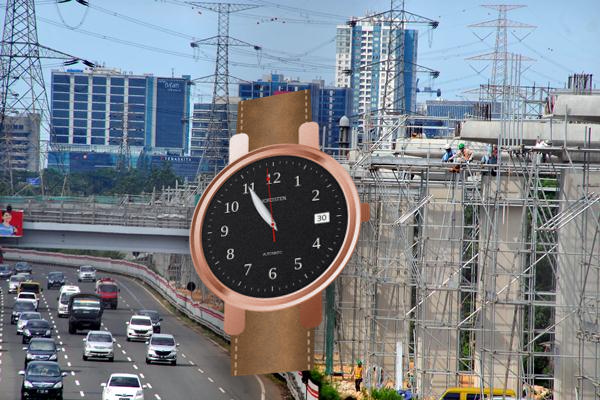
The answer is 10h54m59s
